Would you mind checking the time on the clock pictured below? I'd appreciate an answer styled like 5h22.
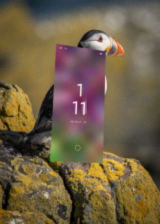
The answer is 1h11
